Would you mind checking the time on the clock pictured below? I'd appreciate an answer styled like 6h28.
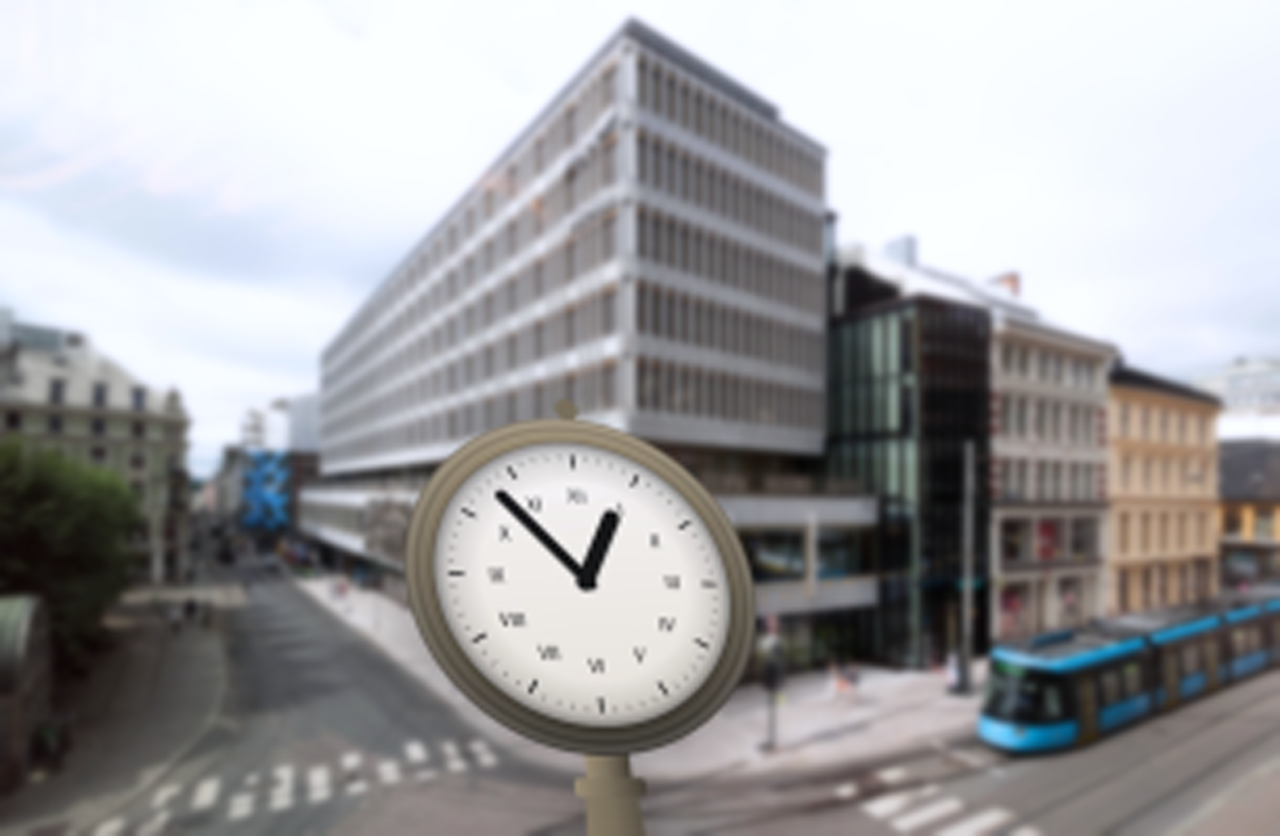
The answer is 12h53
